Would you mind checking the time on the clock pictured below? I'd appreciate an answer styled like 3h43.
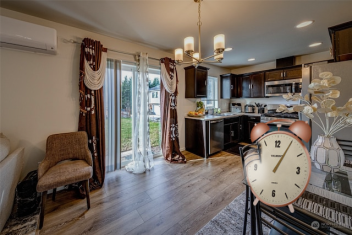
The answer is 1h05
